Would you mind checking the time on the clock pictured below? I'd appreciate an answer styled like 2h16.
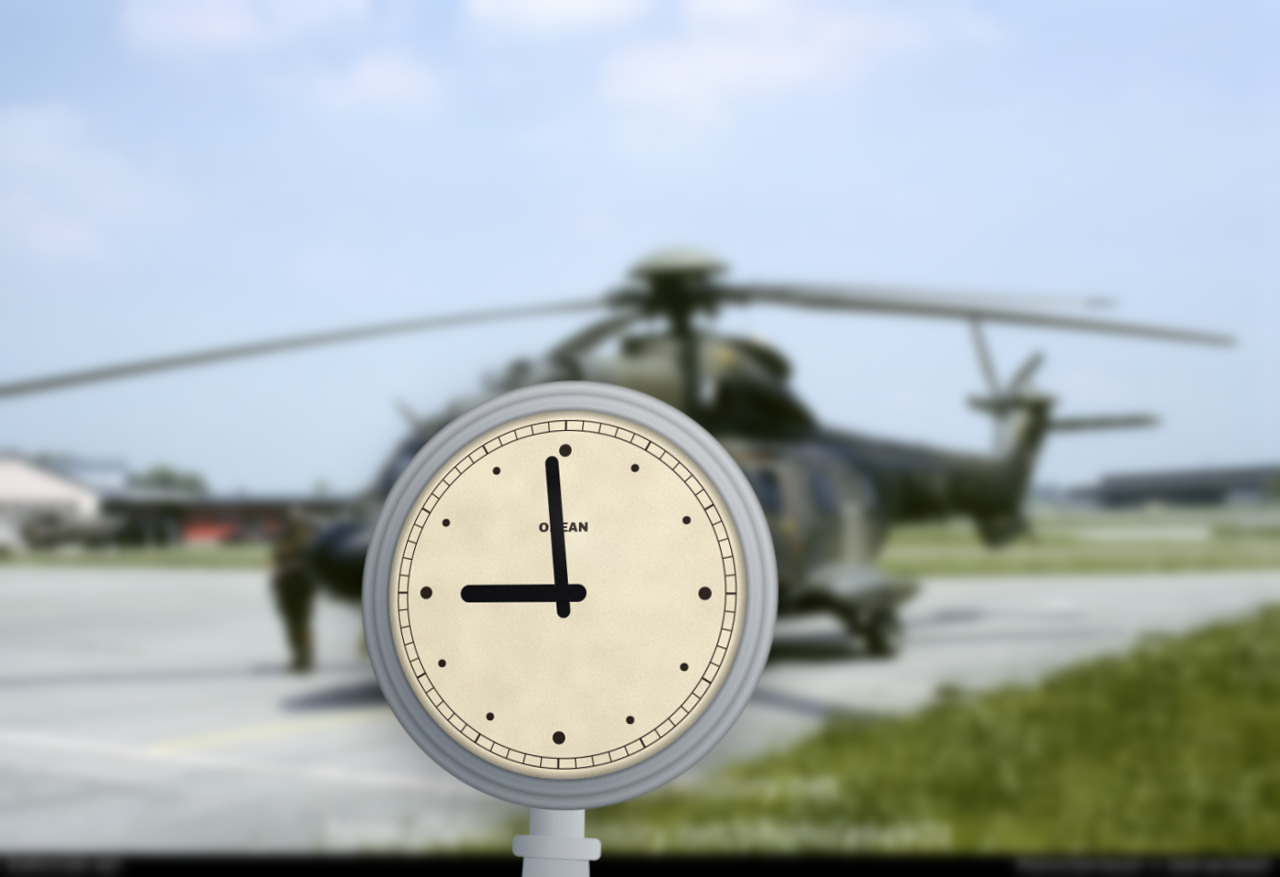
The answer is 8h59
